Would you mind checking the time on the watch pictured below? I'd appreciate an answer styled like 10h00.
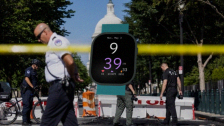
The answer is 9h39
